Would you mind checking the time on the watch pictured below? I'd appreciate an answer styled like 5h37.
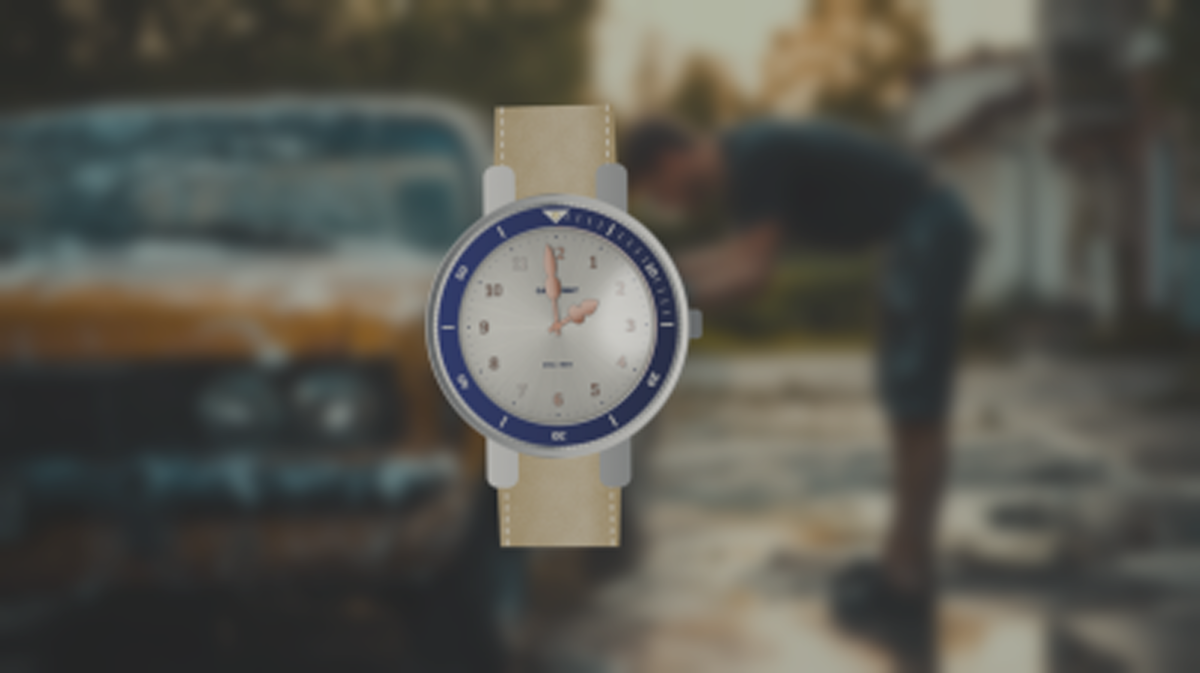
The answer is 1h59
